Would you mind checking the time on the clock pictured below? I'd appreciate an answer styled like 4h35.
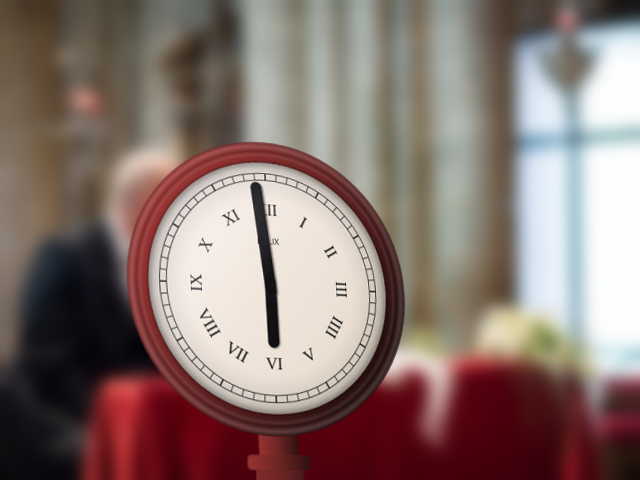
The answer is 5h59
